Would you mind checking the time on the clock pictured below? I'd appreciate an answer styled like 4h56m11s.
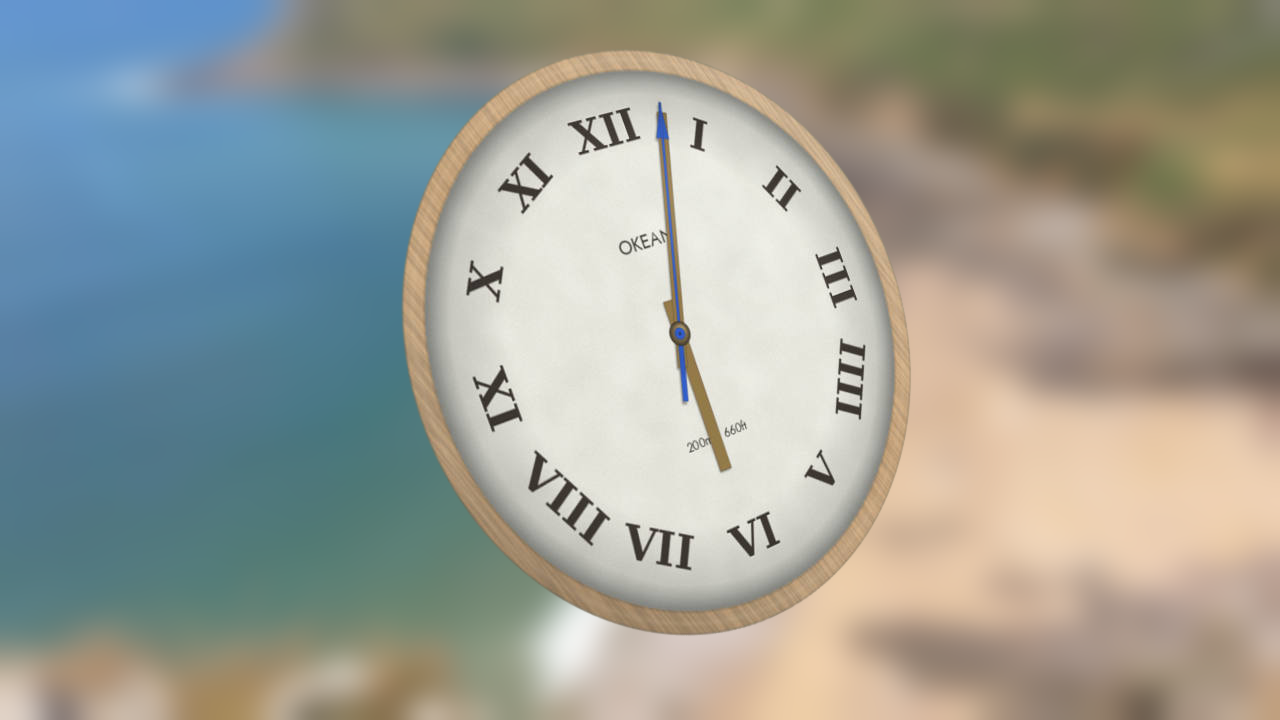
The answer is 6h03m03s
